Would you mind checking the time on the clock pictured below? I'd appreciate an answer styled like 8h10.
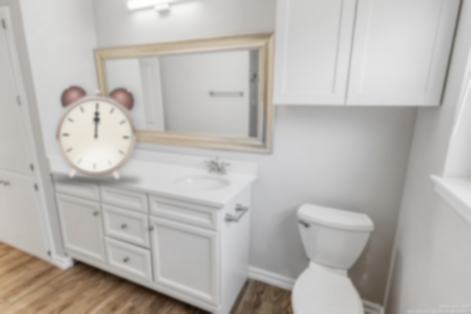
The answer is 12h00
